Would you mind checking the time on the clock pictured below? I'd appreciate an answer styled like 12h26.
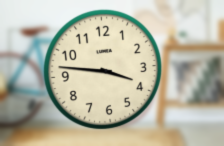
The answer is 3h47
